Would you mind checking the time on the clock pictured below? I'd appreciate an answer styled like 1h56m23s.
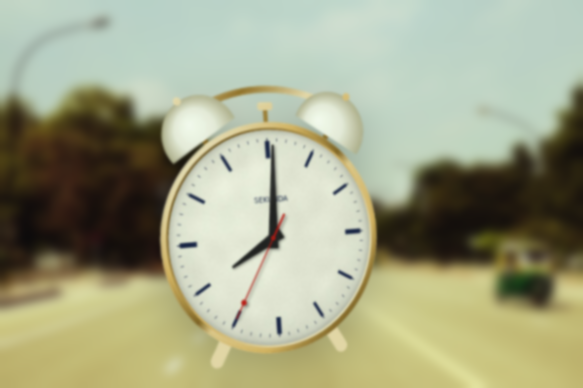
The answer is 8h00m35s
